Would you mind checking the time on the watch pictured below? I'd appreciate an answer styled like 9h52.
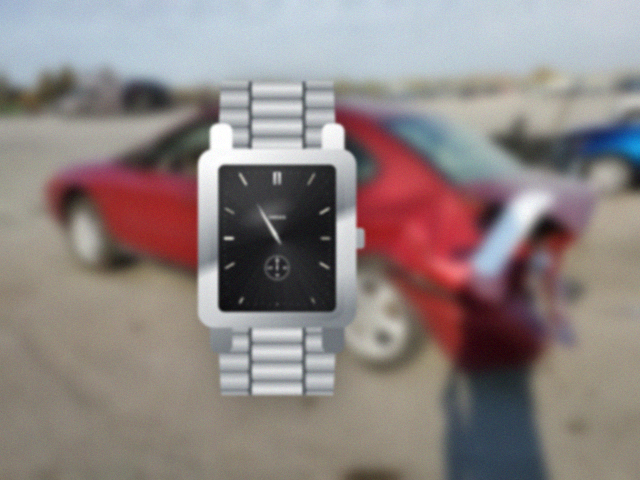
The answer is 10h55
